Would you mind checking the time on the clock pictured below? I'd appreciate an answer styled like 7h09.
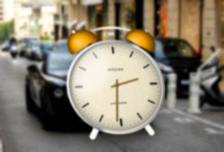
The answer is 2h31
